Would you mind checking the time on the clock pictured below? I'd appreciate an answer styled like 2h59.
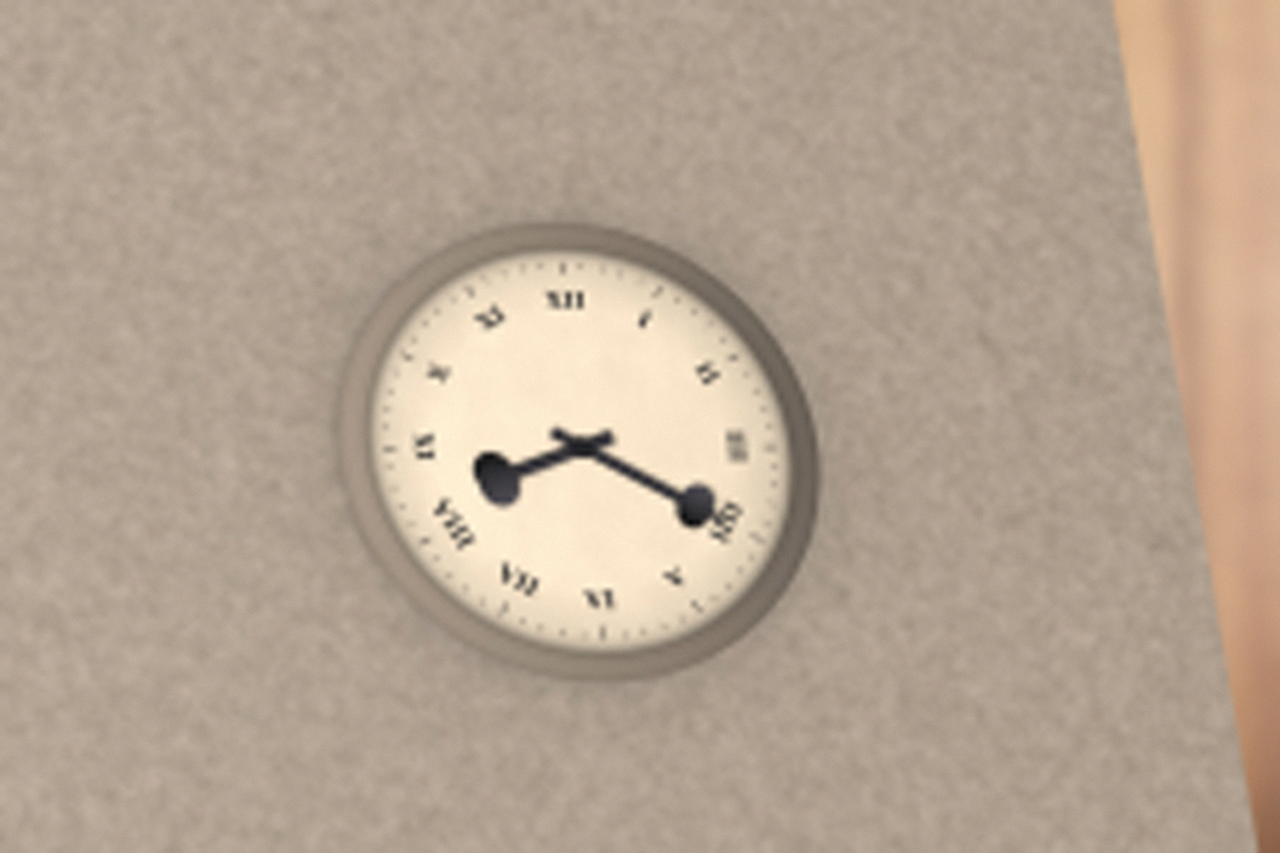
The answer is 8h20
